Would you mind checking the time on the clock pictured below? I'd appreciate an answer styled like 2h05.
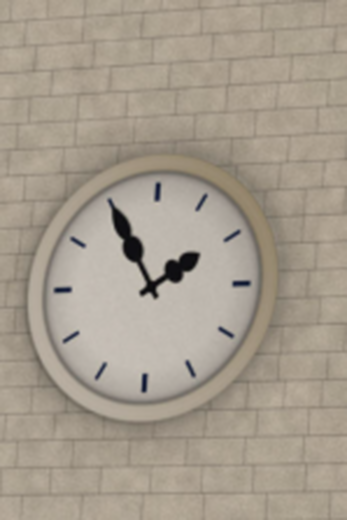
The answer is 1h55
